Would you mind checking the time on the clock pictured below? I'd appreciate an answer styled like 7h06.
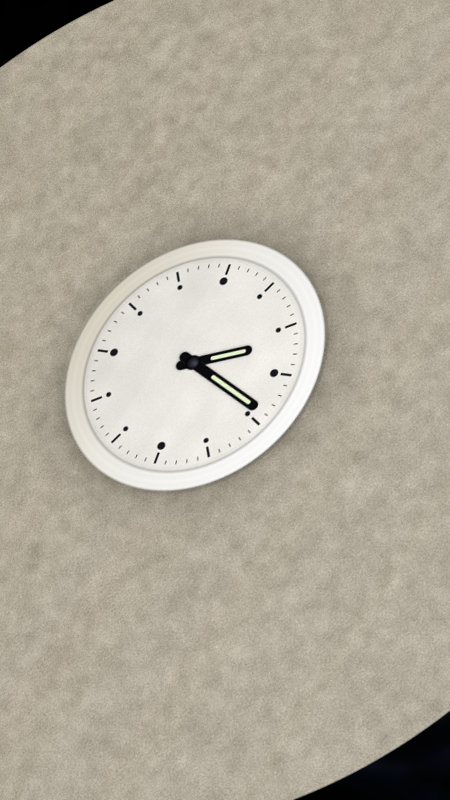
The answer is 2h19
